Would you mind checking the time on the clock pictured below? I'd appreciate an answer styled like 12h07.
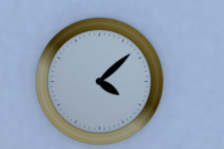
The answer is 4h08
